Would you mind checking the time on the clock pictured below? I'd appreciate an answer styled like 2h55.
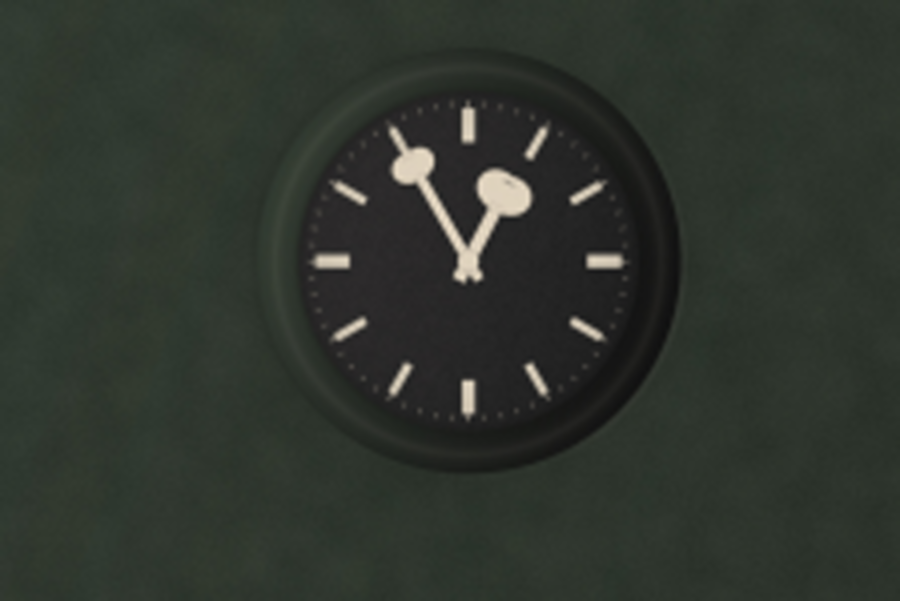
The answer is 12h55
